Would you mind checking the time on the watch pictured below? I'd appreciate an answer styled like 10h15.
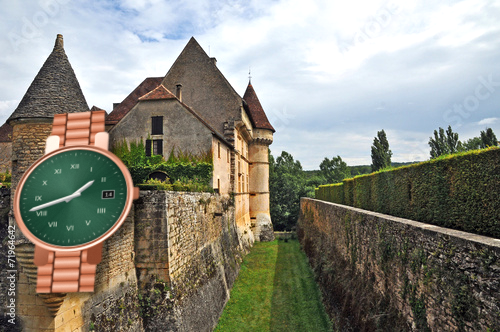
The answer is 1h42
